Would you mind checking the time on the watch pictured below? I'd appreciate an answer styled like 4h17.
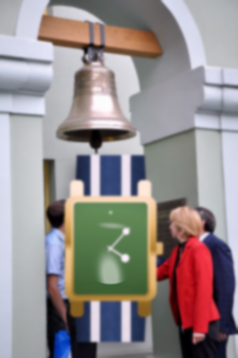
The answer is 4h07
